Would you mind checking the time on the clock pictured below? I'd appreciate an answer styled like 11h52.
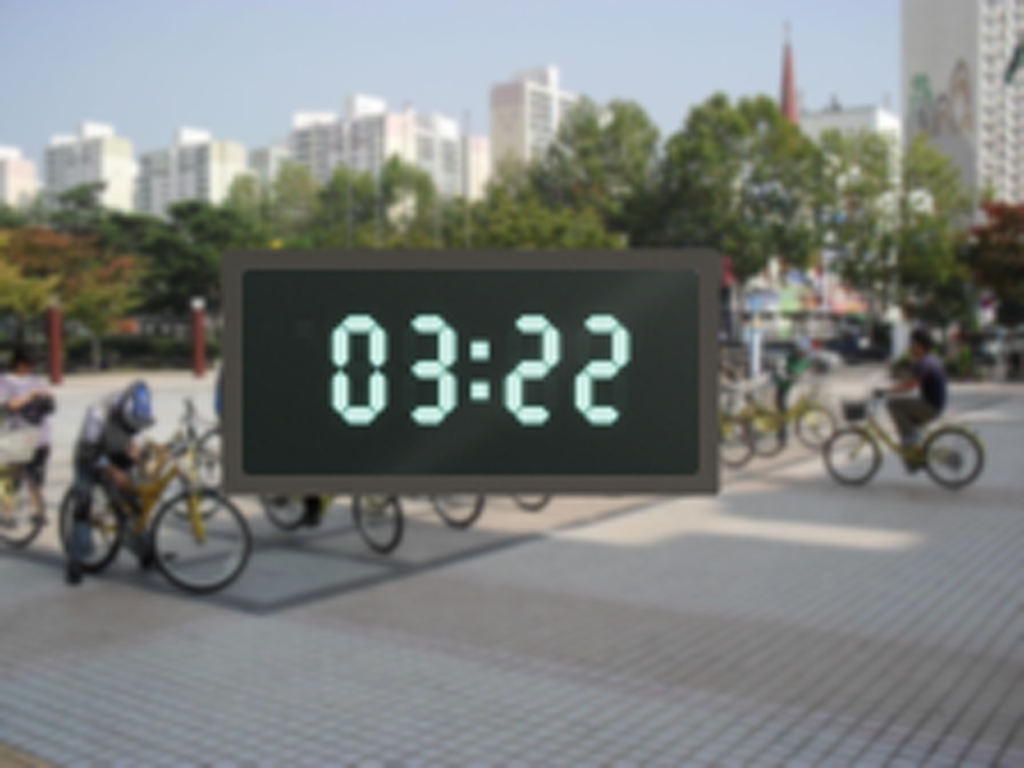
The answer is 3h22
